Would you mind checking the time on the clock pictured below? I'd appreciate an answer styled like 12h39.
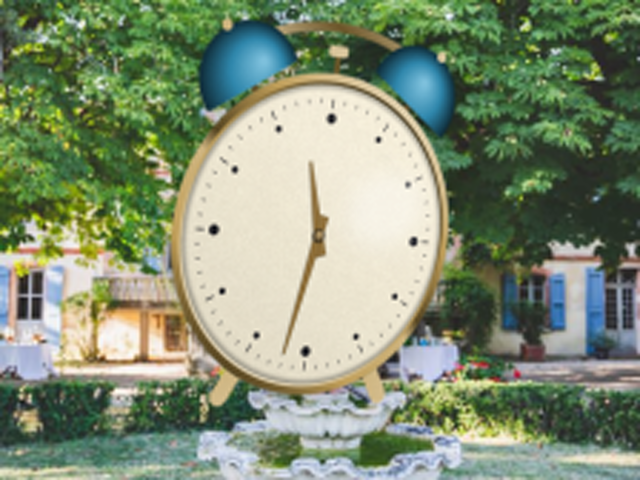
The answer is 11h32
